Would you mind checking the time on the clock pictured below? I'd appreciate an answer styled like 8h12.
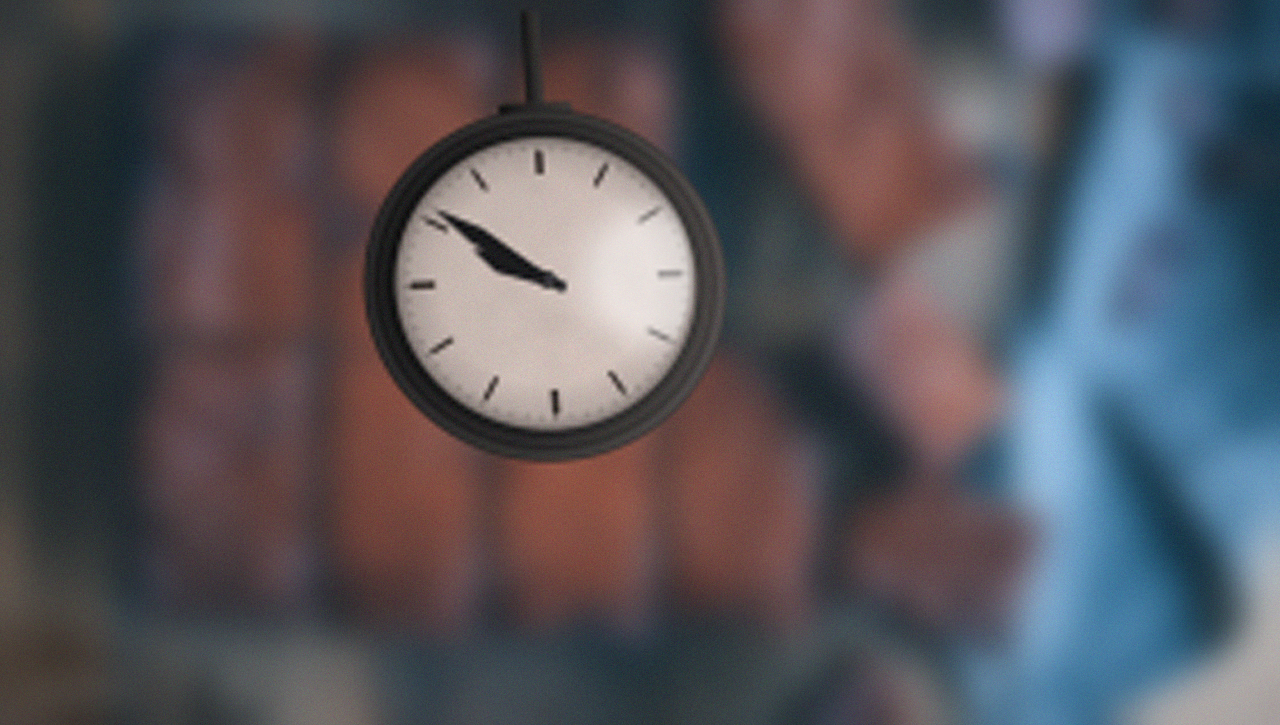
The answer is 9h51
